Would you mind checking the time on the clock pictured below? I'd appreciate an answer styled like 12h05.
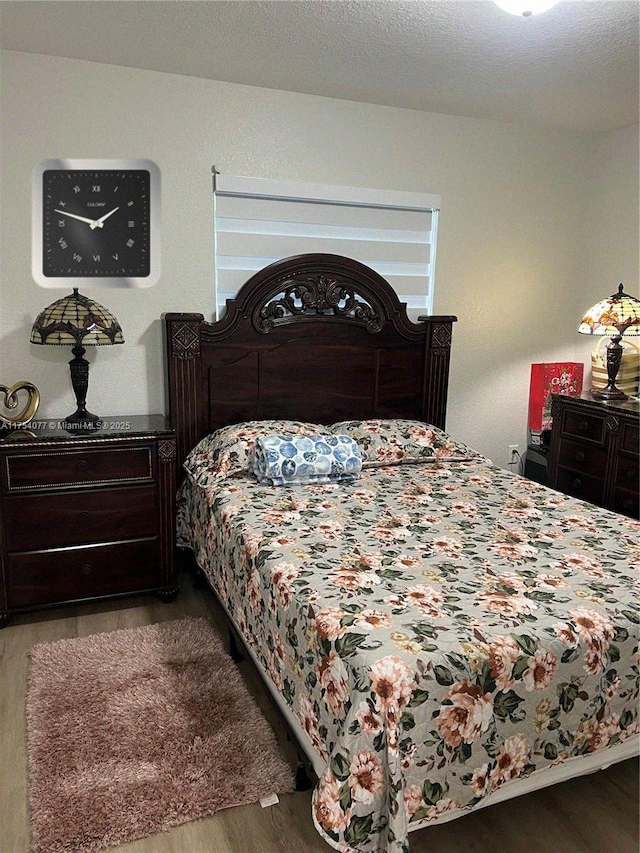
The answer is 1h48
